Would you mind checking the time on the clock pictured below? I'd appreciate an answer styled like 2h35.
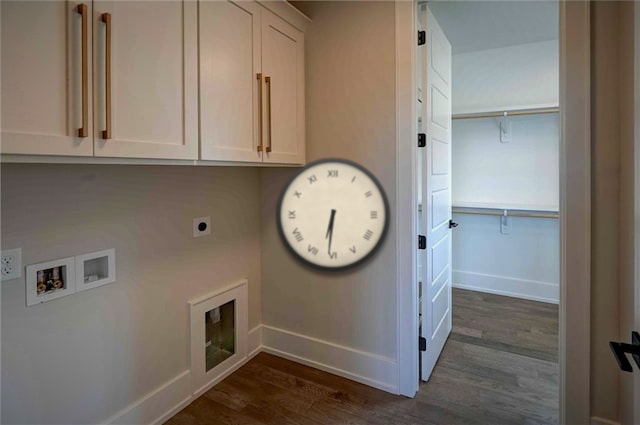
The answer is 6h31
